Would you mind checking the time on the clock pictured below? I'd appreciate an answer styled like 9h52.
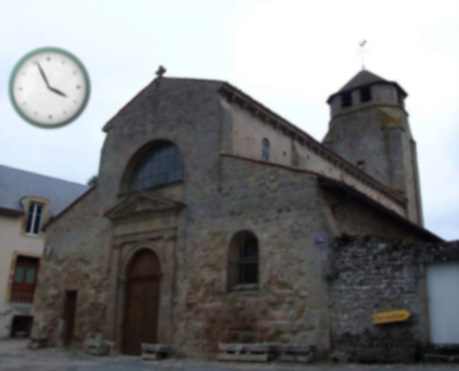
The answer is 3h56
